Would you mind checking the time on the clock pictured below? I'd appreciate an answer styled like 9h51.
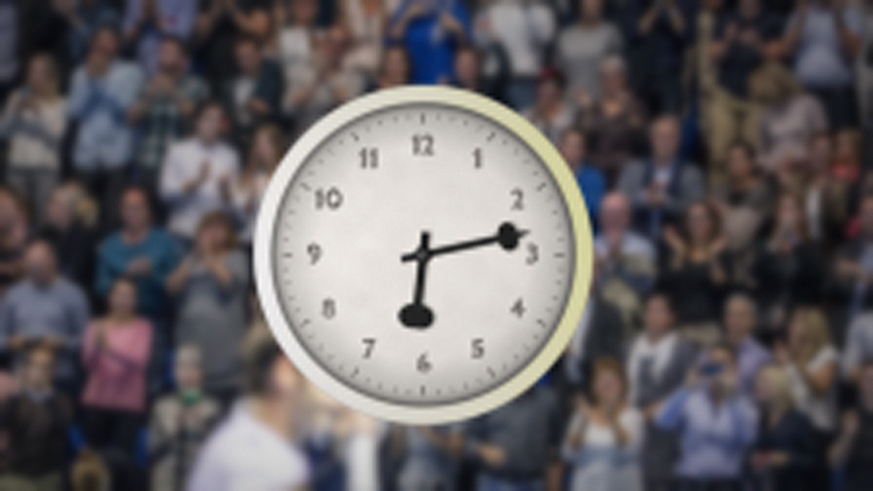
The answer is 6h13
